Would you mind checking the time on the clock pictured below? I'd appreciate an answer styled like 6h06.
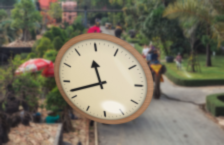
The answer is 11h42
